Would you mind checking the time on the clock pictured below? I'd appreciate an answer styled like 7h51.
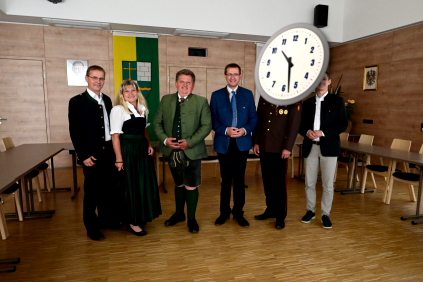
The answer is 10h28
